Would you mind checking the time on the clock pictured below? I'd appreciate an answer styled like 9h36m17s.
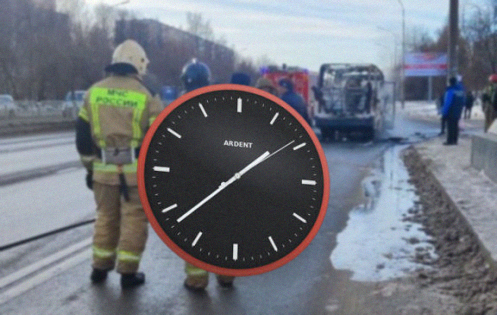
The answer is 1h38m09s
